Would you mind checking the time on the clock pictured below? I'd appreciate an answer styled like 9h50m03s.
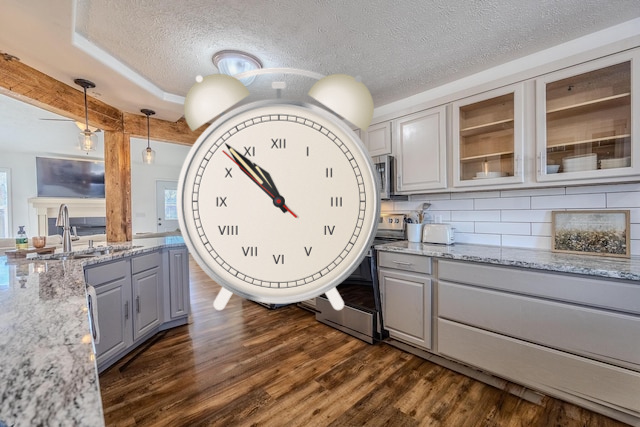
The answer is 10h52m52s
